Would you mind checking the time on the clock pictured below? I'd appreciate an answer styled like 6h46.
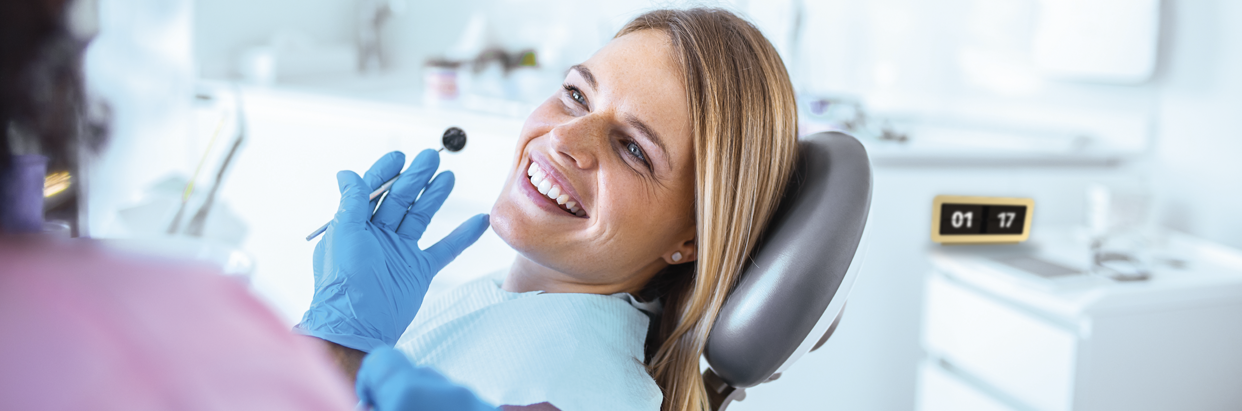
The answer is 1h17
